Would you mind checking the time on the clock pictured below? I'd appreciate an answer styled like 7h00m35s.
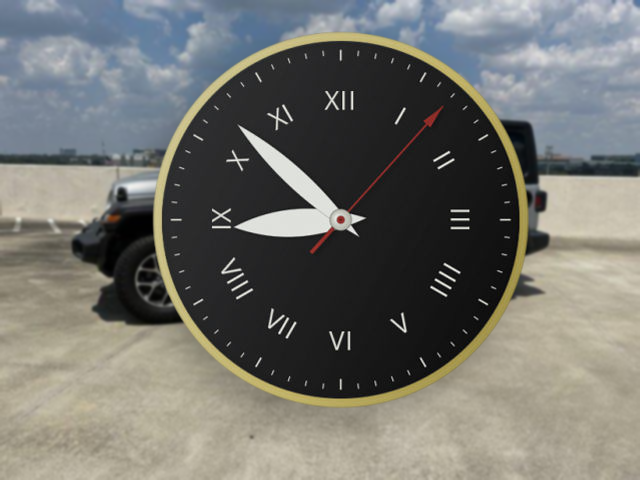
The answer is 8h52m07s
